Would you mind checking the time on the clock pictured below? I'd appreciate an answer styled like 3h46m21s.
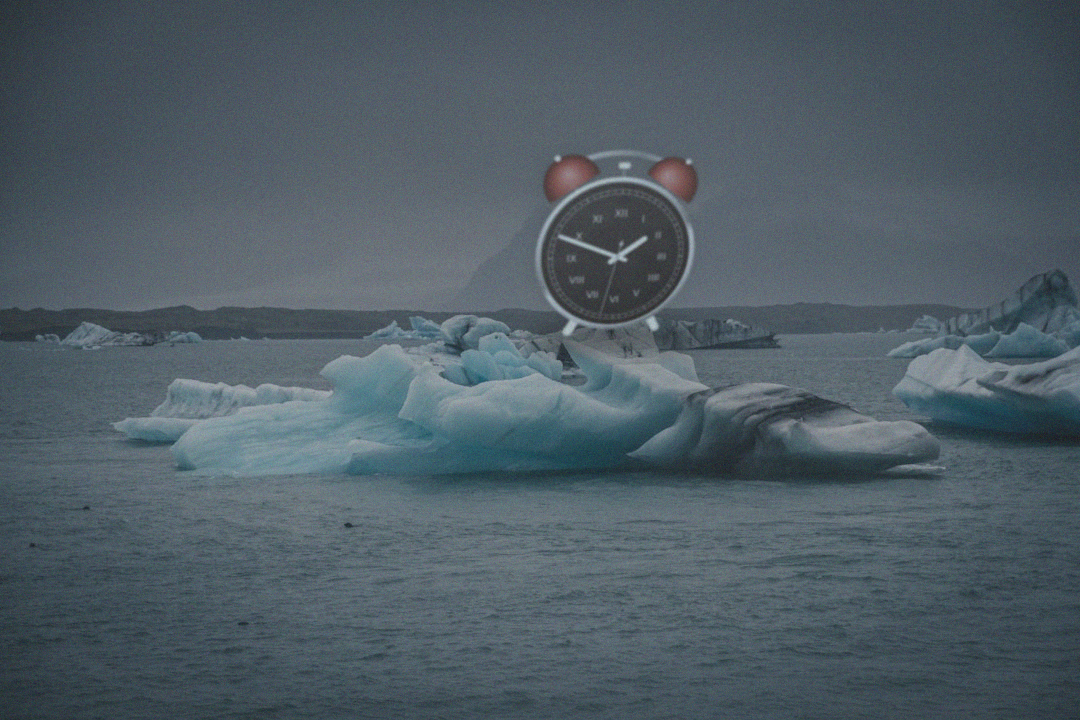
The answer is 1h48m32s
